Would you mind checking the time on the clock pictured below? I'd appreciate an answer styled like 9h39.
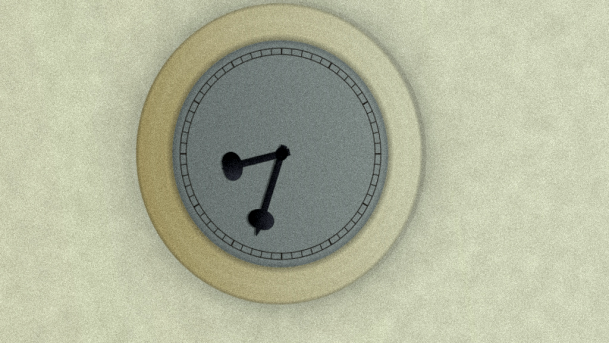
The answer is 8h33
